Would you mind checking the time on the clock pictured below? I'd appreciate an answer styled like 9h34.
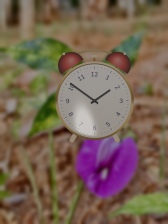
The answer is 1h51
